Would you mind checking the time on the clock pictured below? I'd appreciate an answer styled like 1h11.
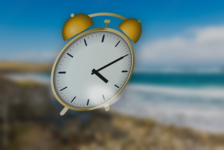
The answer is 4h10
